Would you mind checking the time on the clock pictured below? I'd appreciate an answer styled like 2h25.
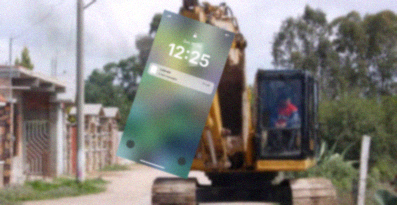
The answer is 12h25
